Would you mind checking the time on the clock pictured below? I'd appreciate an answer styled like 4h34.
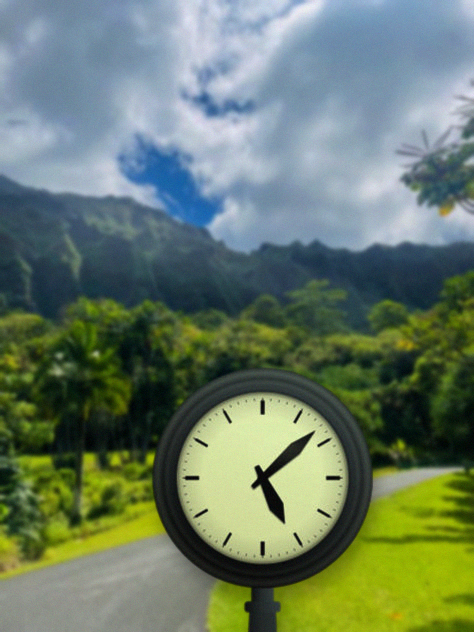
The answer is 5h08
